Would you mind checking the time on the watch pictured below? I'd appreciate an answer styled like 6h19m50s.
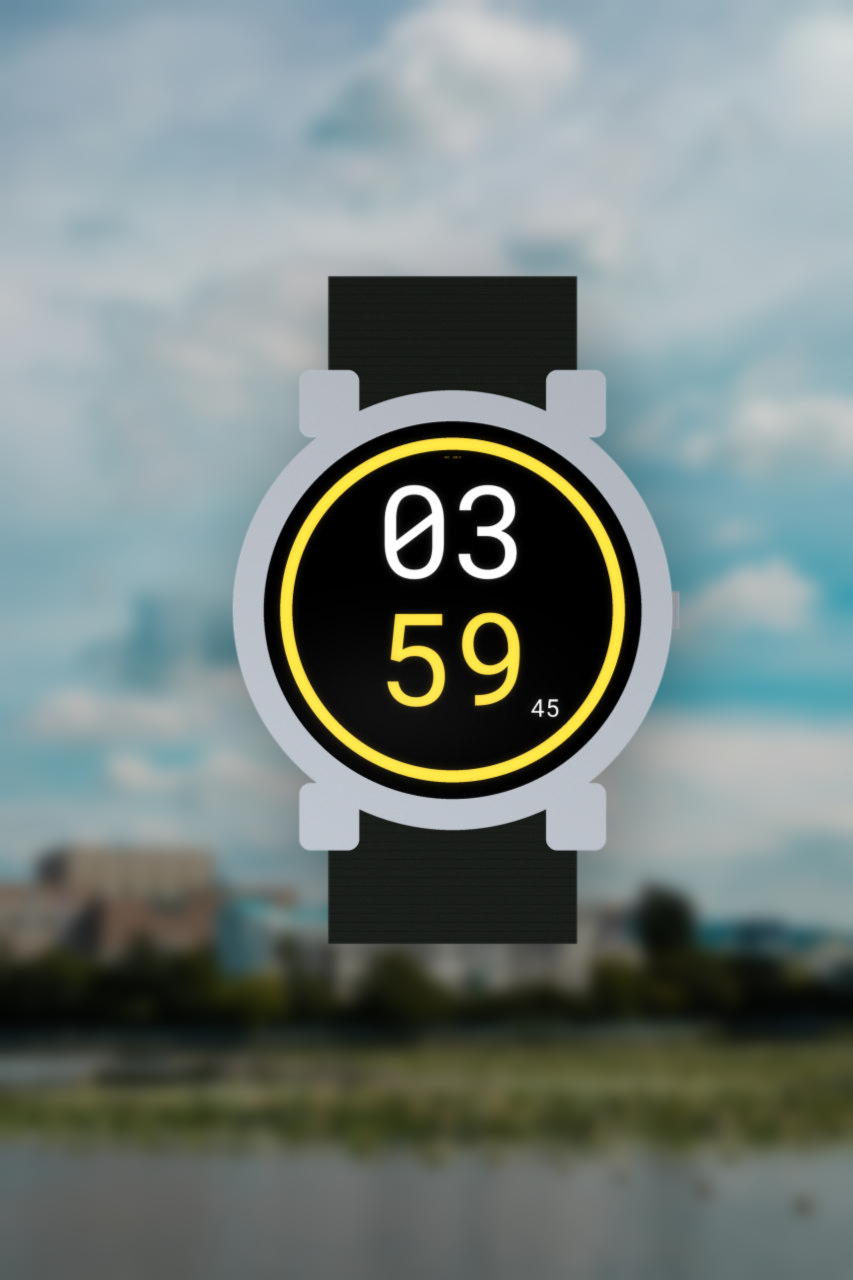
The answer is 3h59m45s
